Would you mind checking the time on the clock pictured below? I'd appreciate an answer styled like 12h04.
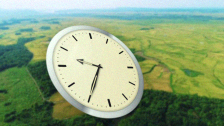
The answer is 9h35
